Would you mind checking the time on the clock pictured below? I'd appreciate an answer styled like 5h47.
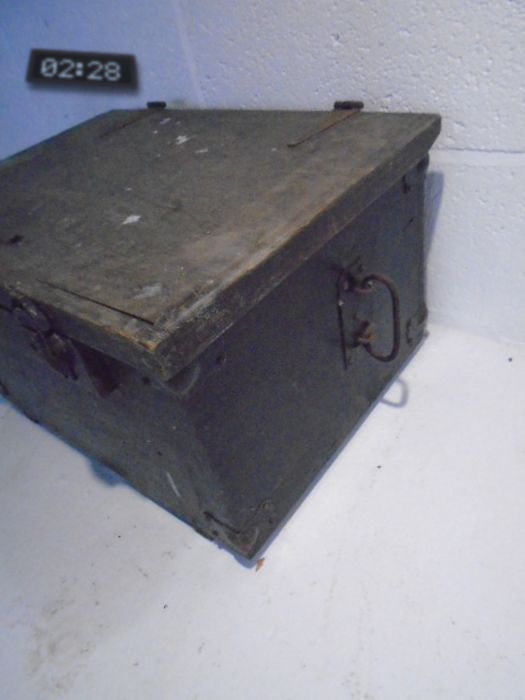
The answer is 2h28
